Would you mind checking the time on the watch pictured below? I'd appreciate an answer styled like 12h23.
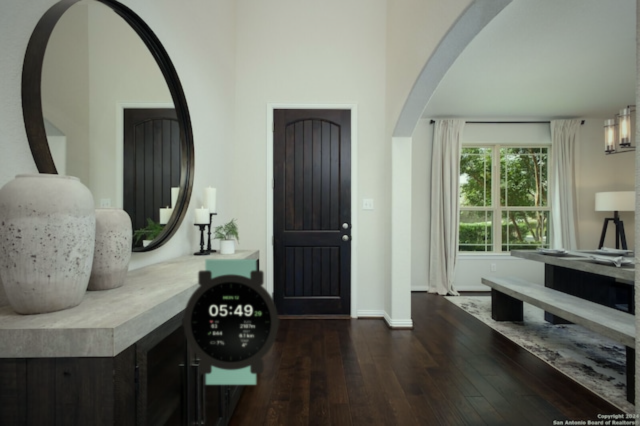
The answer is 5h49
